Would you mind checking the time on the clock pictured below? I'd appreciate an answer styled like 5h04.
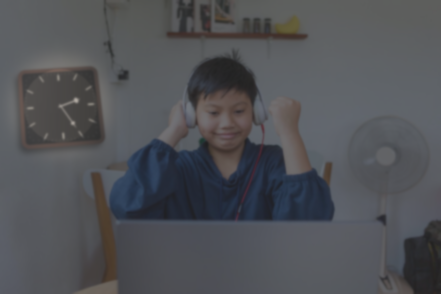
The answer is 2h25
